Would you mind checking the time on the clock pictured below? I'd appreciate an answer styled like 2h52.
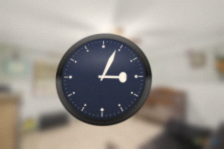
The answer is 3h04
